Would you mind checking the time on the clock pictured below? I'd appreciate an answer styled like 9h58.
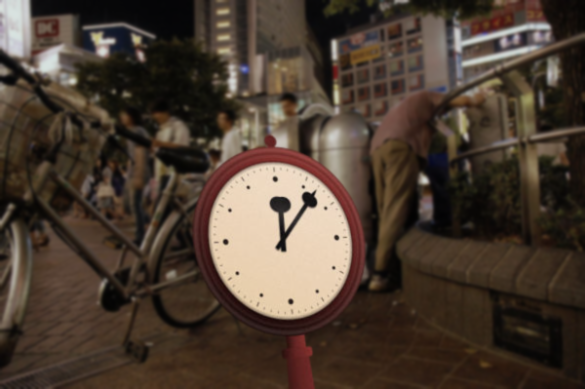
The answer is 12h07
